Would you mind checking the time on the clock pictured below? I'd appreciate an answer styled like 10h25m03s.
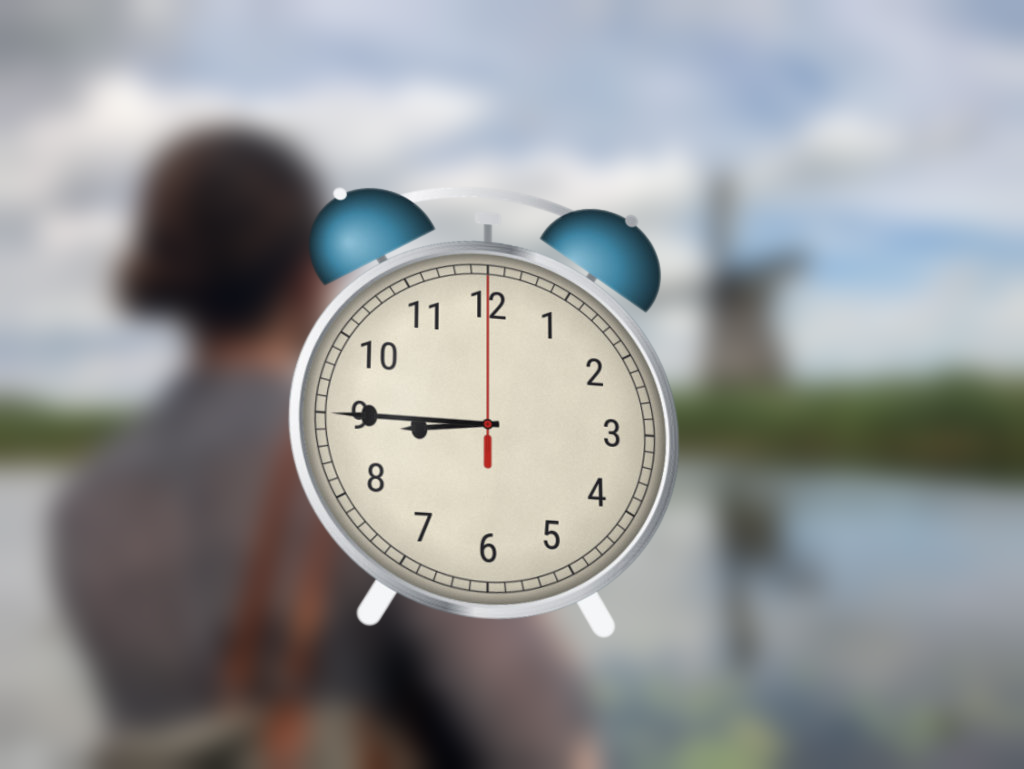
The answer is 8h45m00s
